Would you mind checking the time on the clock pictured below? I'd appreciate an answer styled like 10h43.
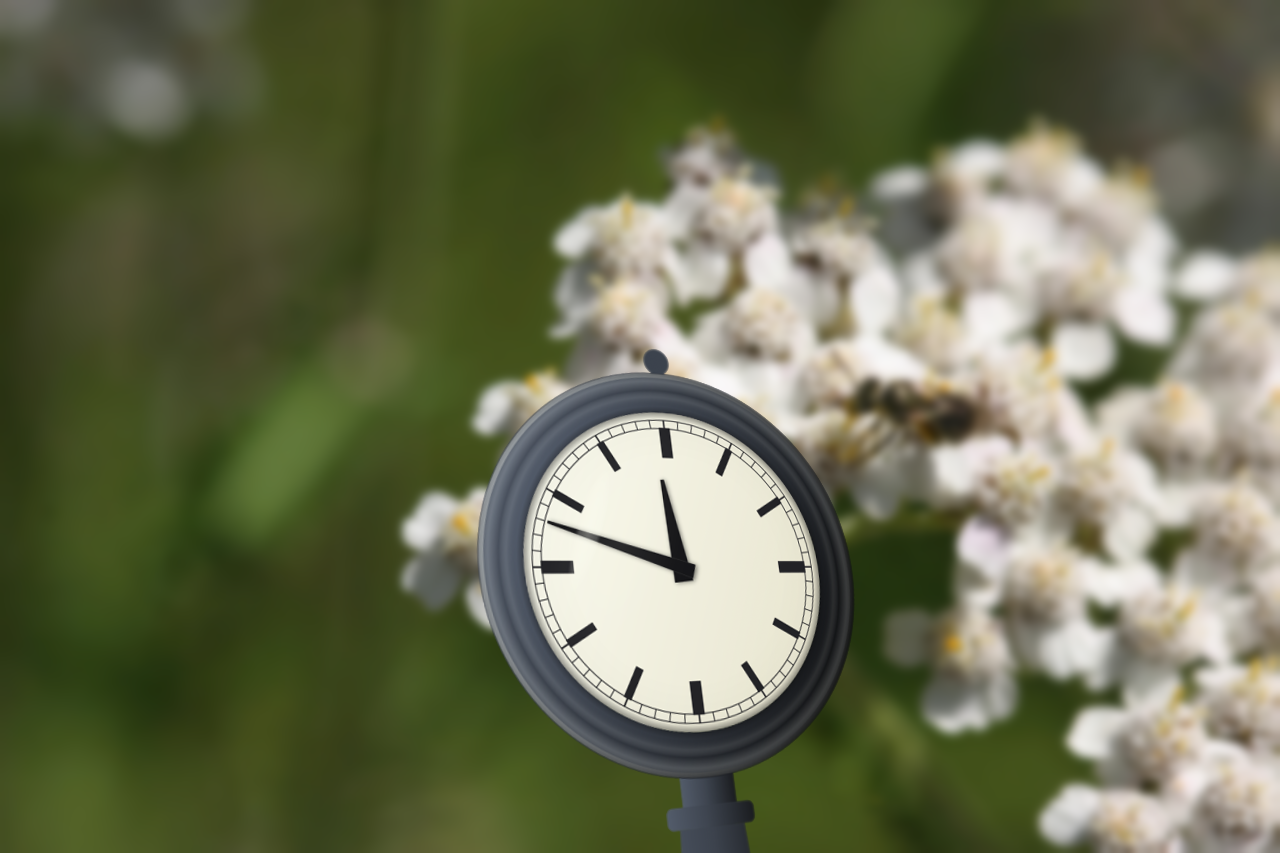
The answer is 11h48
